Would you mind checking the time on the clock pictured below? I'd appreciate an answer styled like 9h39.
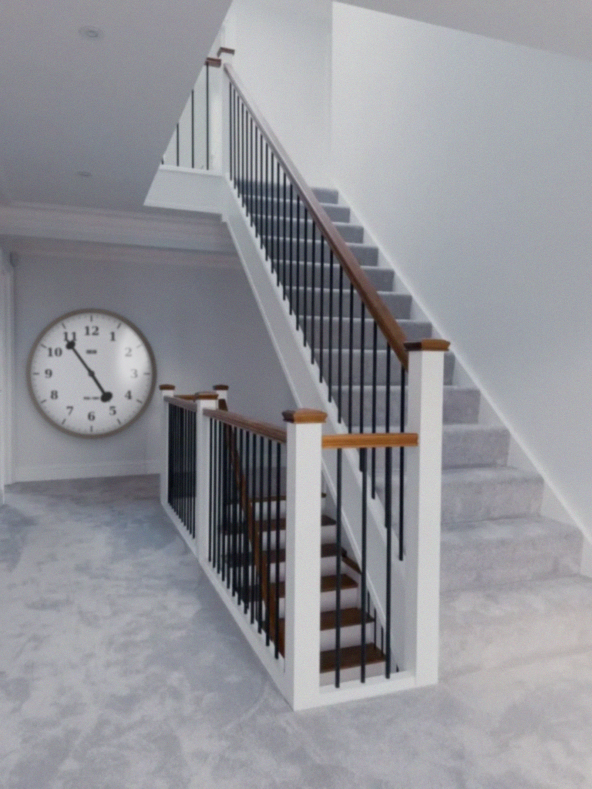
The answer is 4h54
